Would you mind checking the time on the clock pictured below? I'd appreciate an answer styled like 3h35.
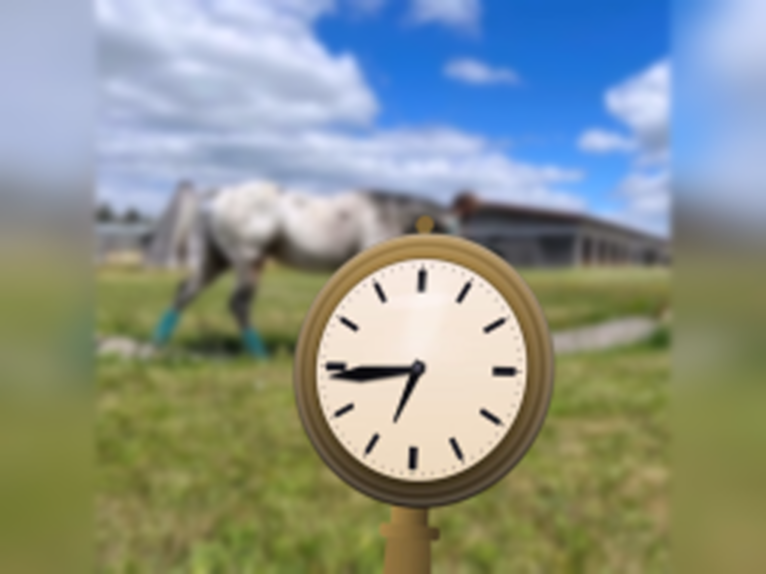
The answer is 6h44
